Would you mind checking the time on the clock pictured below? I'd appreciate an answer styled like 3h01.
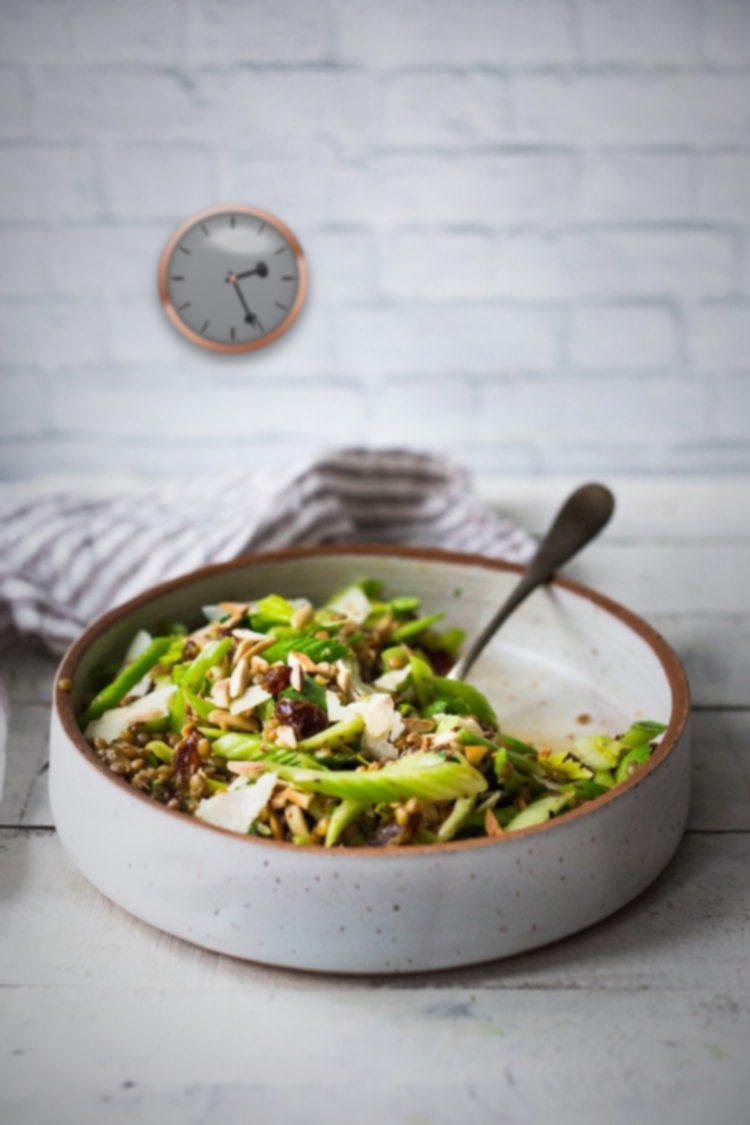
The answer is 2h26
